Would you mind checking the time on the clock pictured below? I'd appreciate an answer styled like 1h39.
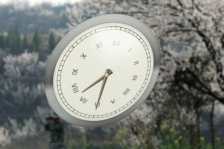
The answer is 7h30
